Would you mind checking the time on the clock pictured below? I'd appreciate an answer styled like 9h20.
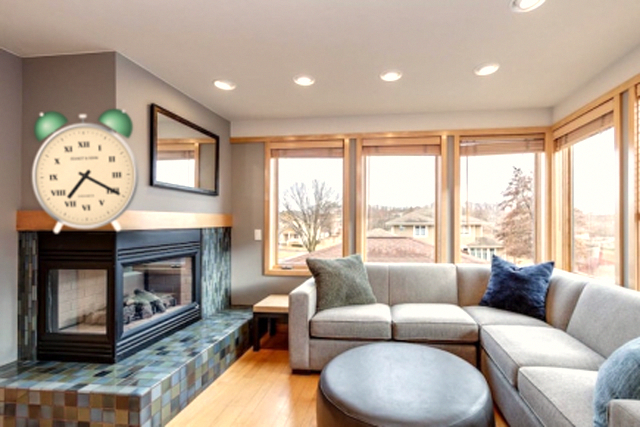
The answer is 7h20
